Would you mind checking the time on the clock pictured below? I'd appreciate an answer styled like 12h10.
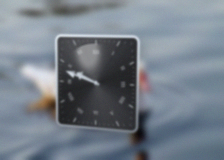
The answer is 9h48
